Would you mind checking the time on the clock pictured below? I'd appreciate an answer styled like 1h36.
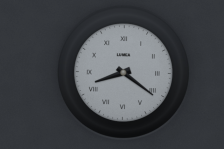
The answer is 8h21
